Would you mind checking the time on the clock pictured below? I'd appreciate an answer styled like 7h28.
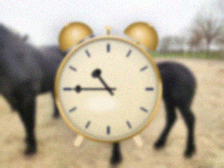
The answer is 10h45
